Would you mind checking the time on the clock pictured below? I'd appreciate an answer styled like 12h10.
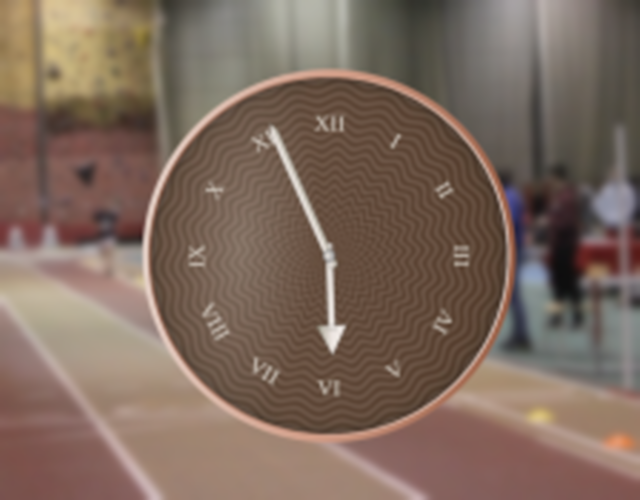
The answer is 5h56
